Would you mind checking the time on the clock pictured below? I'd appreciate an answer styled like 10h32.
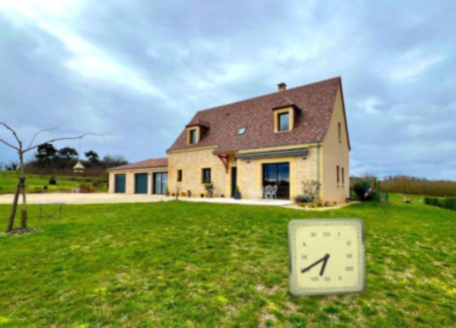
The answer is 6h40
